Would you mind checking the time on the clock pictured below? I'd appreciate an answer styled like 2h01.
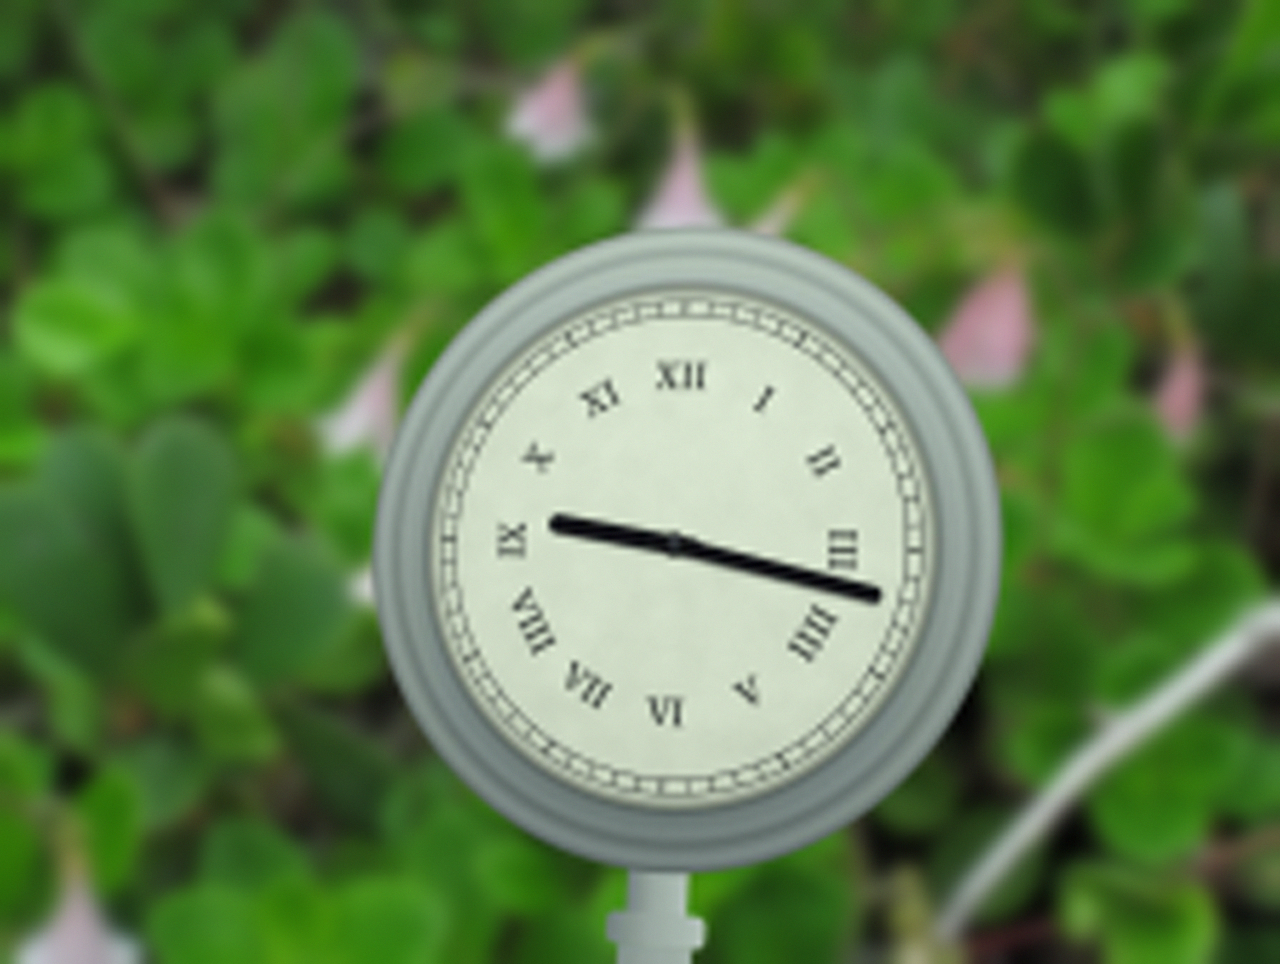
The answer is 9h17
